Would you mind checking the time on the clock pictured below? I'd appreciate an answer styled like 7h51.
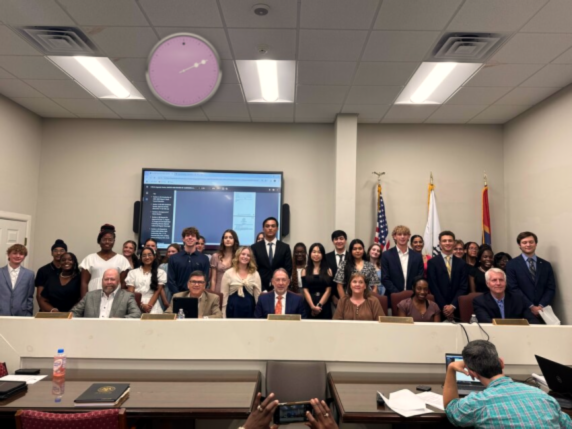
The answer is 2h11
